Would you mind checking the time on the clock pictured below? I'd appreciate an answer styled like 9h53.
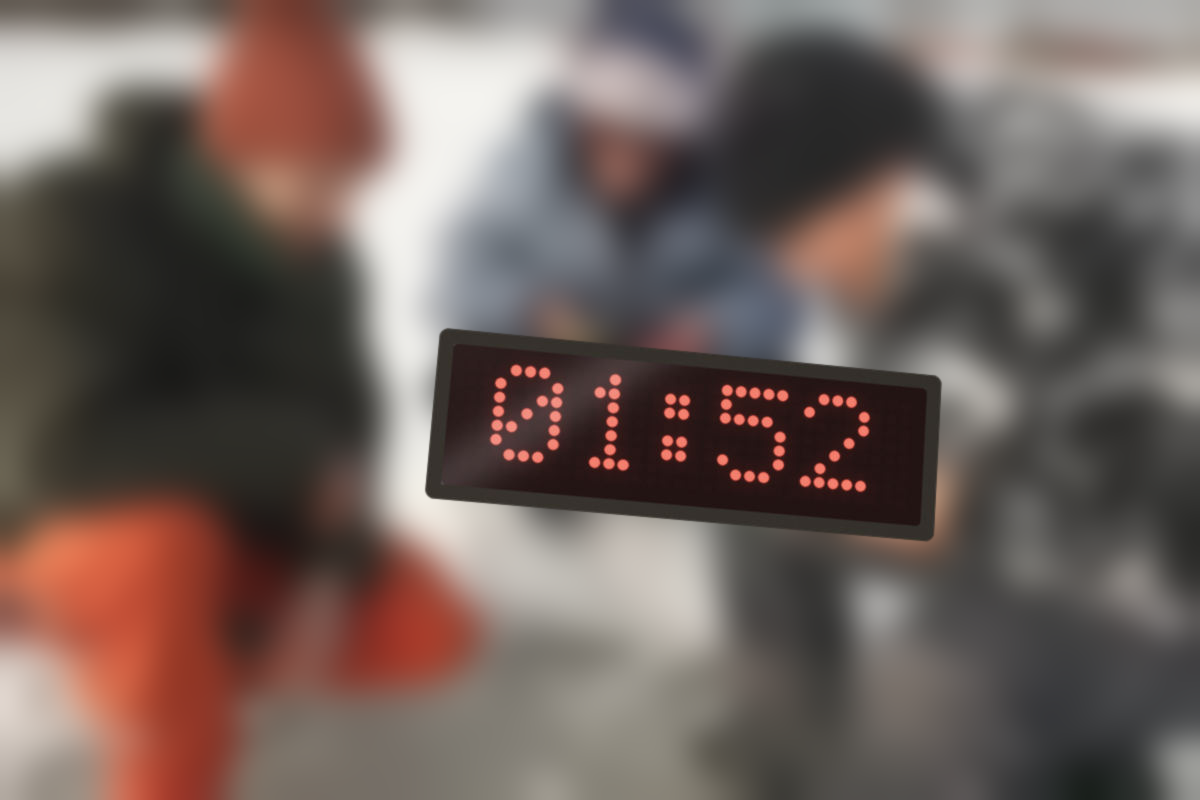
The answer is 1h52
